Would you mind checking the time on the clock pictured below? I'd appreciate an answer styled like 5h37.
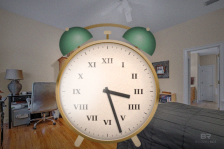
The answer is 3h27
